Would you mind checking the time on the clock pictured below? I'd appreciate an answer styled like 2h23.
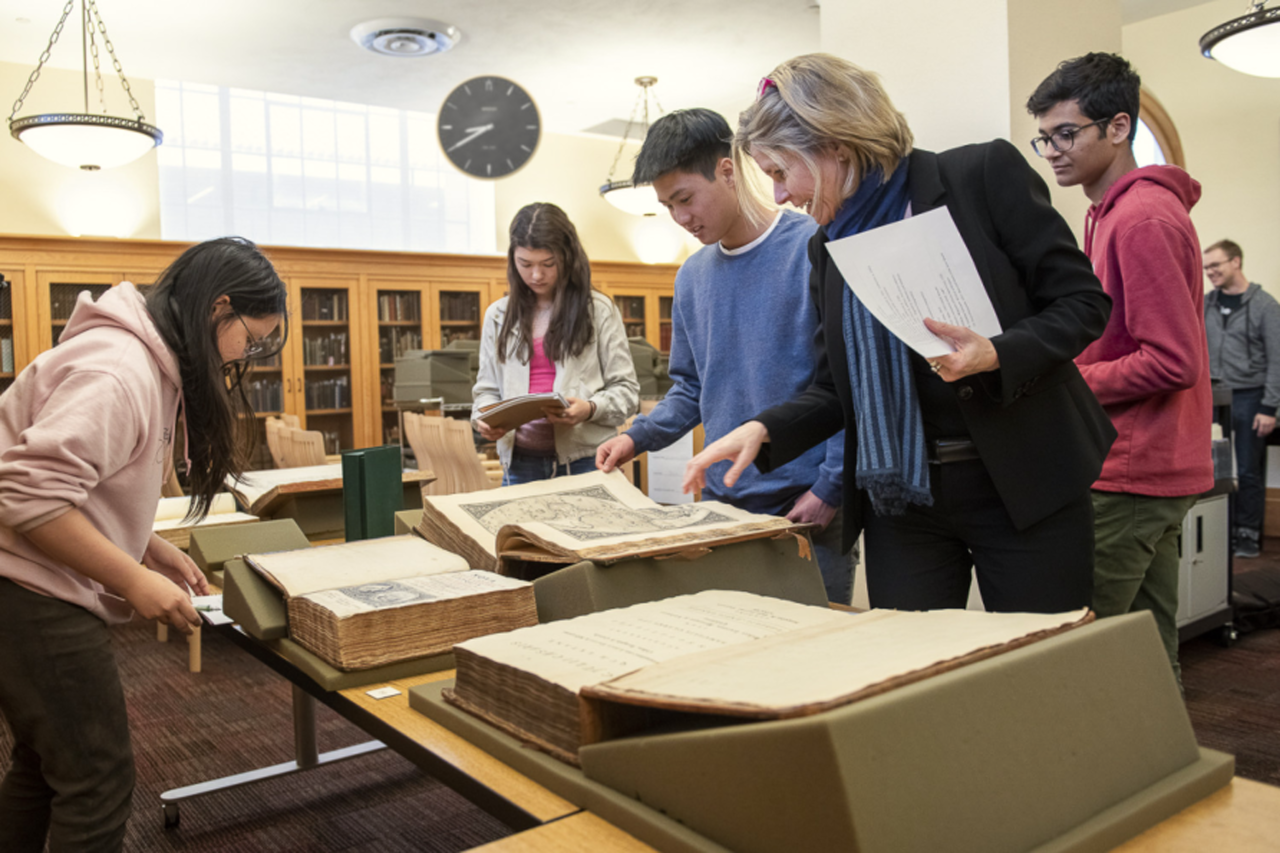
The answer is 8h40
